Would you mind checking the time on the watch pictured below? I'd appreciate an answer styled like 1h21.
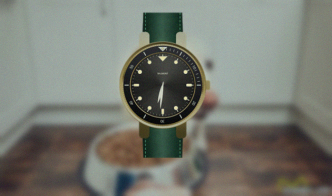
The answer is 6h31
